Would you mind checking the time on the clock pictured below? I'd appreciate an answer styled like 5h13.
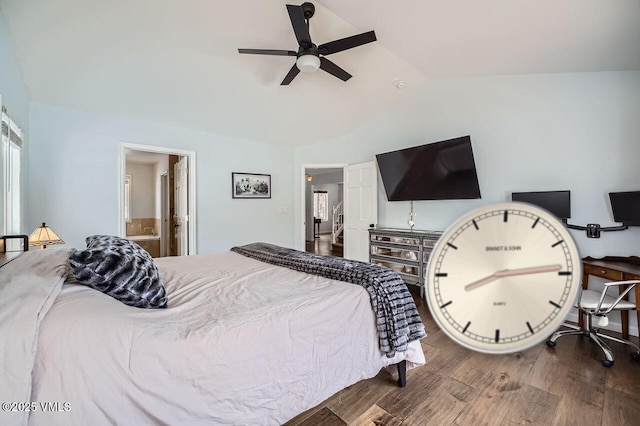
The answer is 8h14
